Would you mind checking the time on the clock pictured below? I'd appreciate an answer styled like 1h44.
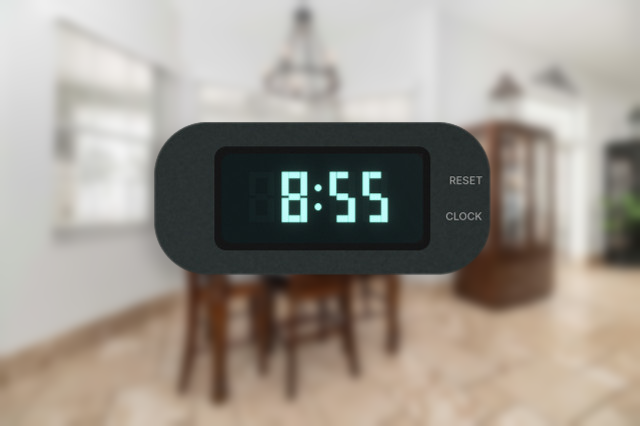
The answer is 8h55
